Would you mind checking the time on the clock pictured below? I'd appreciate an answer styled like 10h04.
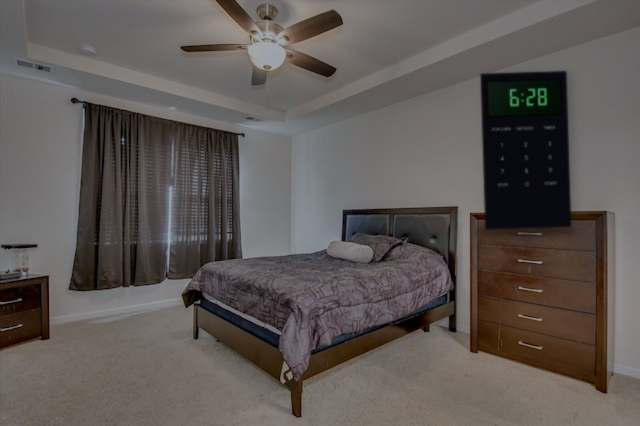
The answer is 6h28
